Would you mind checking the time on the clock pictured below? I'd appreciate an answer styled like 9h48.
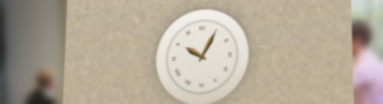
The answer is 10h05
